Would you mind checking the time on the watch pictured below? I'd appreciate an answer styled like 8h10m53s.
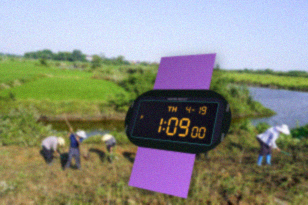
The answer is 1h09m00s
